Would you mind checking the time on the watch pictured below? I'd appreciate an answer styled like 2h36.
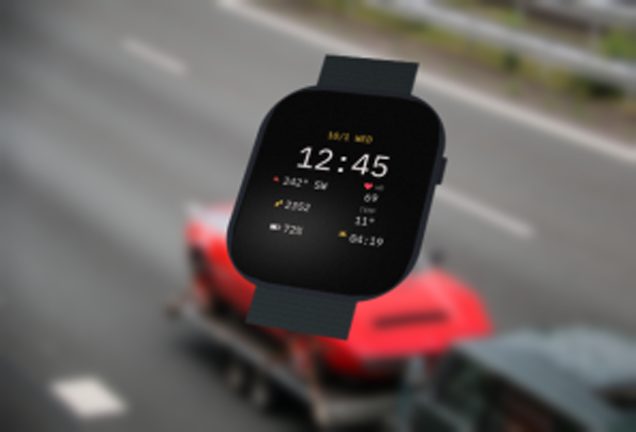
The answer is 12h45
